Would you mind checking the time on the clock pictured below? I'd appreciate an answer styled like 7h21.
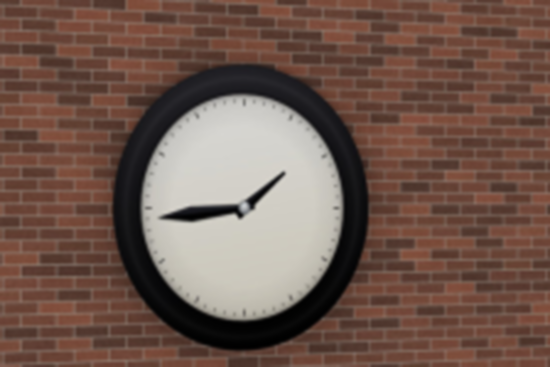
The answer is 1h44
